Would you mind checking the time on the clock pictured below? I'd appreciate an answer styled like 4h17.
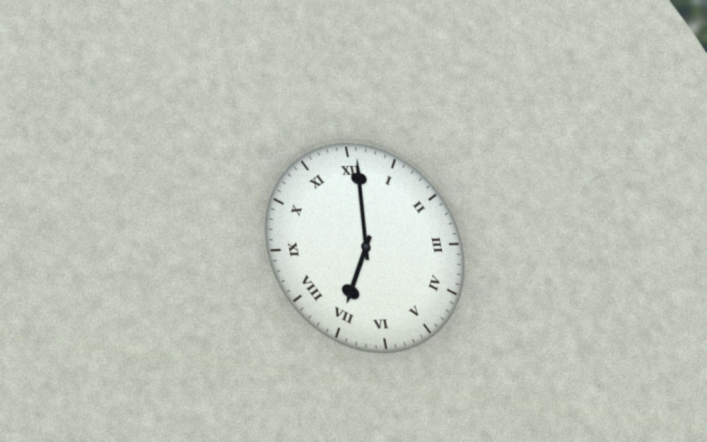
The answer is 7h01
